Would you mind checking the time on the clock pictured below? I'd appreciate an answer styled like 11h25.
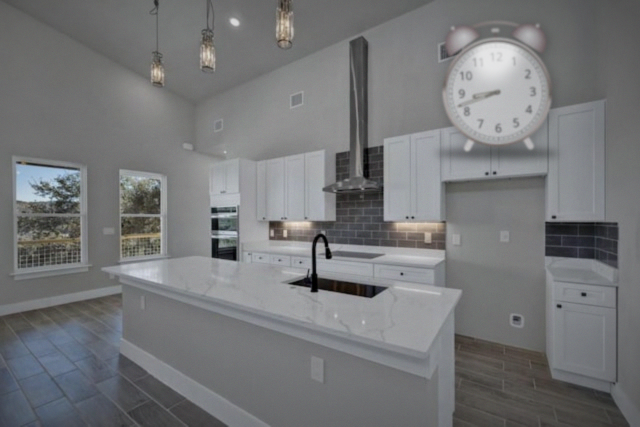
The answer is 8h42
